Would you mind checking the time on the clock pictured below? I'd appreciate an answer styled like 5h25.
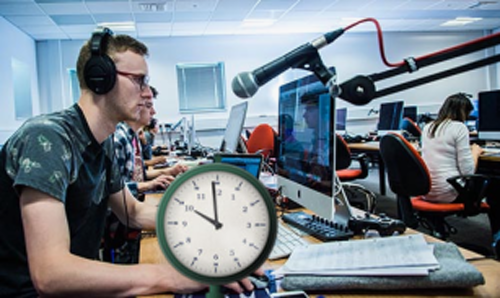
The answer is 9h59
